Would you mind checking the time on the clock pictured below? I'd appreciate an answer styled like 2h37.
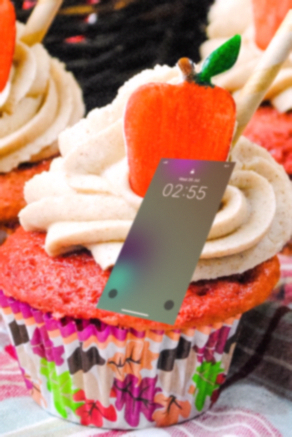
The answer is 2h55
